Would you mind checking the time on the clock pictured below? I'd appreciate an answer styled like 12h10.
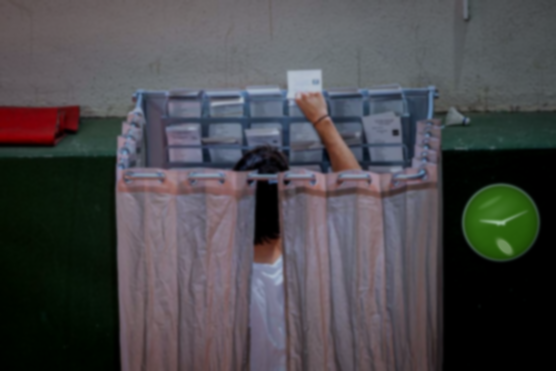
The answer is 9h11
